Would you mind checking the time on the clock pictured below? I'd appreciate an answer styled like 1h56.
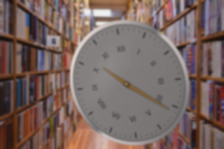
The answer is 10h21
